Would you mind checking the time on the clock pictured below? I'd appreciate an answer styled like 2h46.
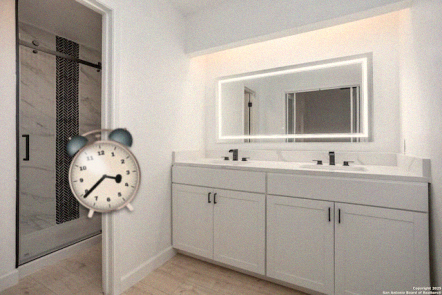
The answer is 3h39
